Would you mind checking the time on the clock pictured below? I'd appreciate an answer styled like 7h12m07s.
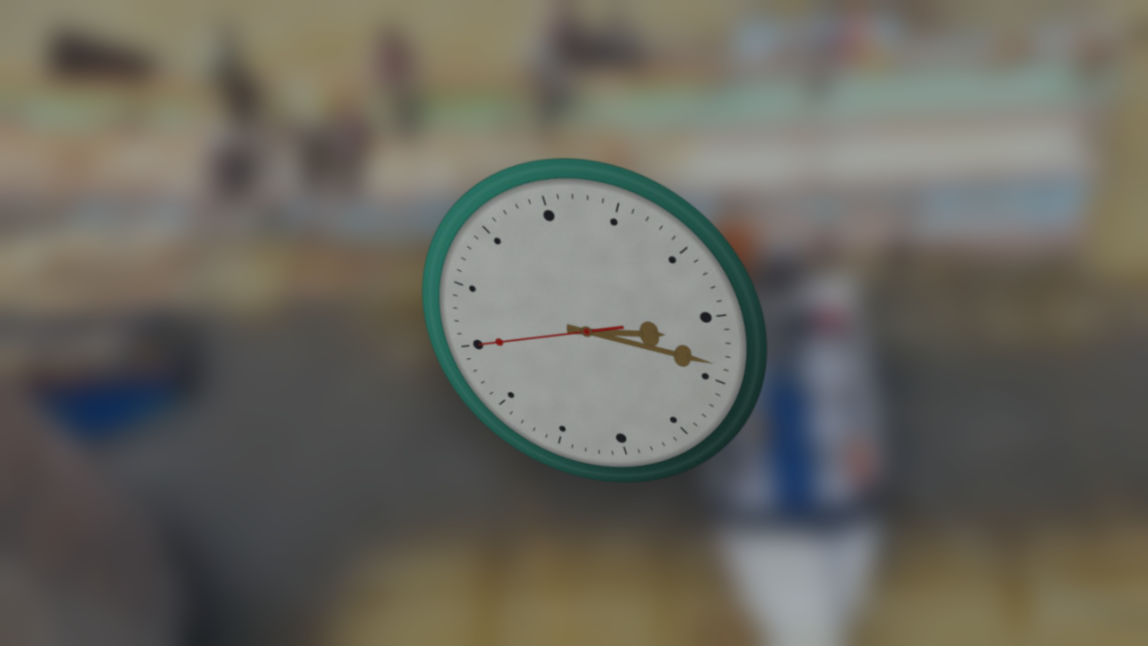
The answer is 3h18m45s
